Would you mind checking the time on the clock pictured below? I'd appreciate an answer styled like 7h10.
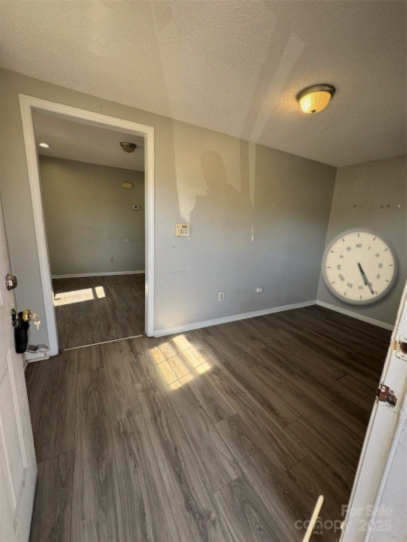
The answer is 5h26
